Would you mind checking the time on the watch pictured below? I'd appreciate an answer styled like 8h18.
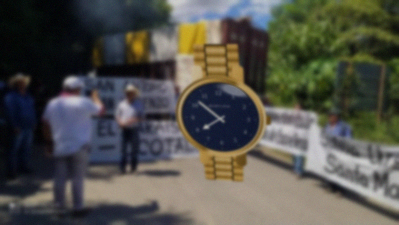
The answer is 7h52
